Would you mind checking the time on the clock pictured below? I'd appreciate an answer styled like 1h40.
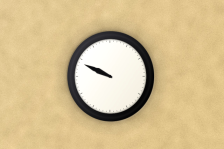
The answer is 9h49
